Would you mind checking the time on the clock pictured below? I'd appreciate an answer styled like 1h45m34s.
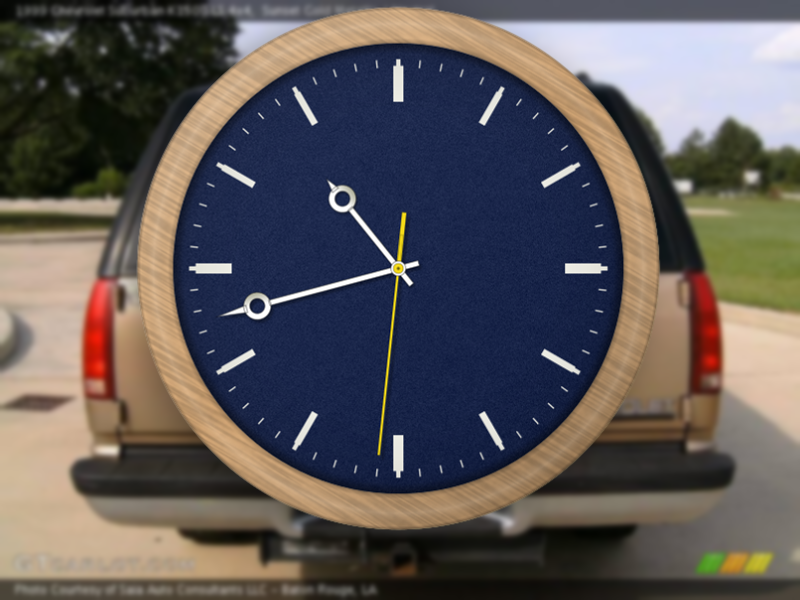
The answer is 10h42m31s
